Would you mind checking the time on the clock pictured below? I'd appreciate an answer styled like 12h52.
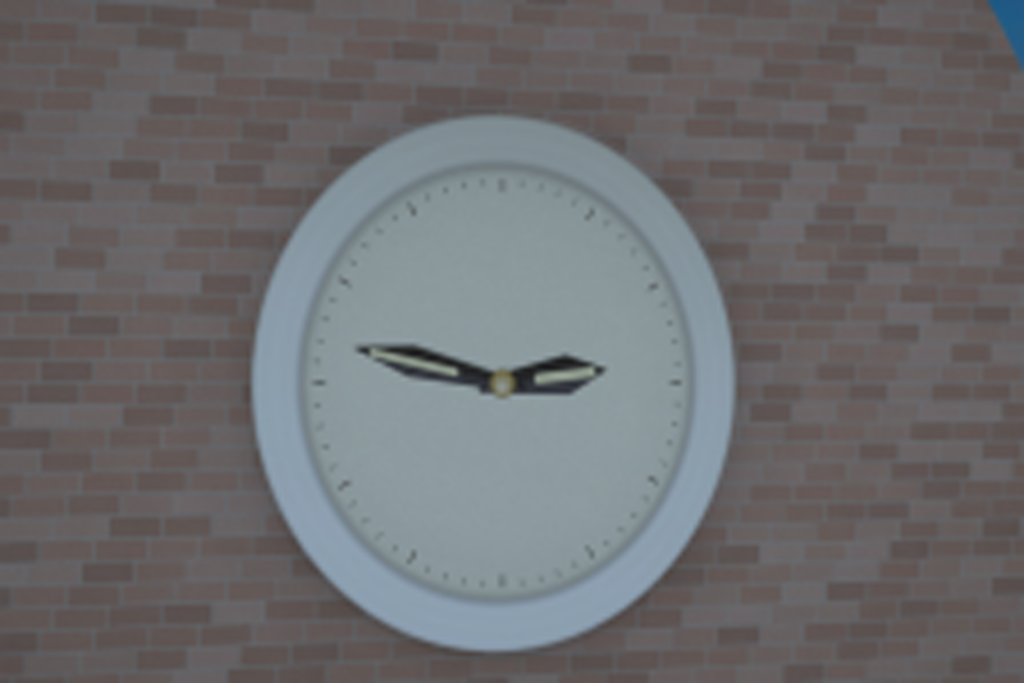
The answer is 2h47
